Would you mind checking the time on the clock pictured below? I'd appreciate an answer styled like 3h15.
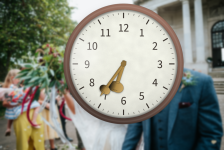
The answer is 6h36
